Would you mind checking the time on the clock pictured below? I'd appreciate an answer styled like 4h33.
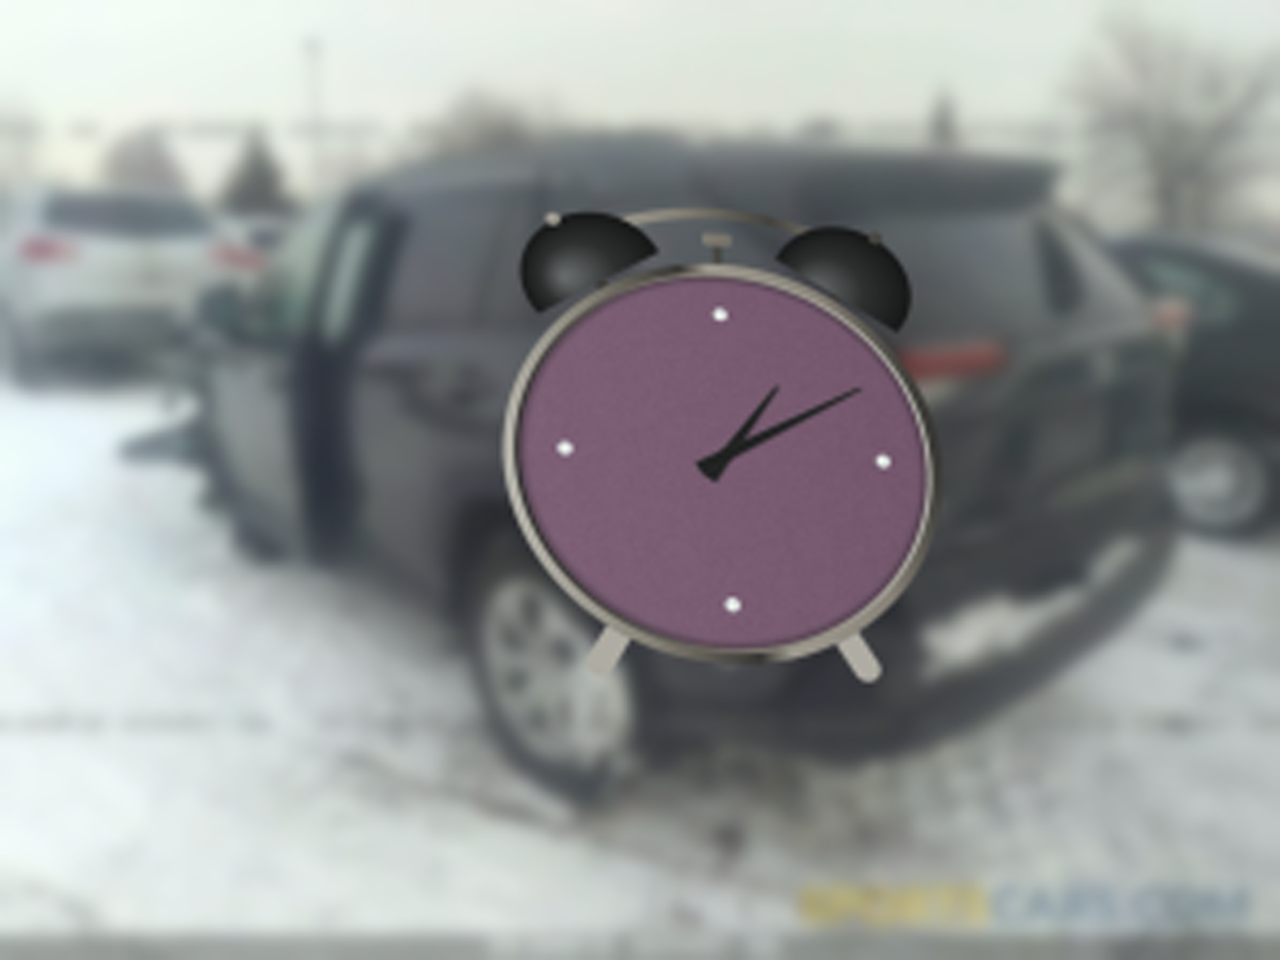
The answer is 1h10
